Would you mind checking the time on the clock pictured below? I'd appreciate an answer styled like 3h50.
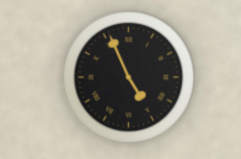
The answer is 4h56
